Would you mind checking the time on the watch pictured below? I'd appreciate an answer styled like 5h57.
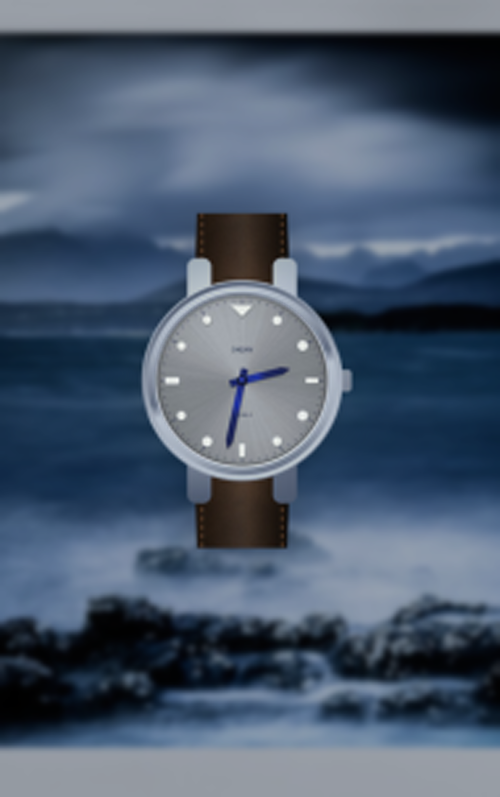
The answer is 2h32
